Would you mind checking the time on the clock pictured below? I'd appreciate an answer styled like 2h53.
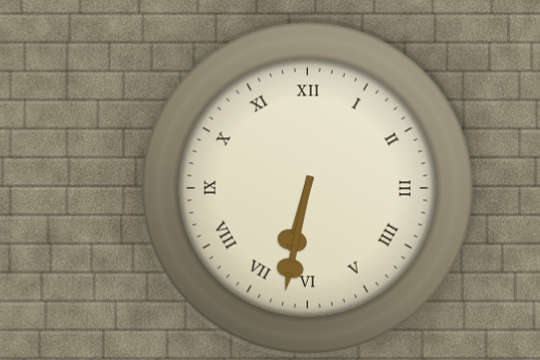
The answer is 6h32
